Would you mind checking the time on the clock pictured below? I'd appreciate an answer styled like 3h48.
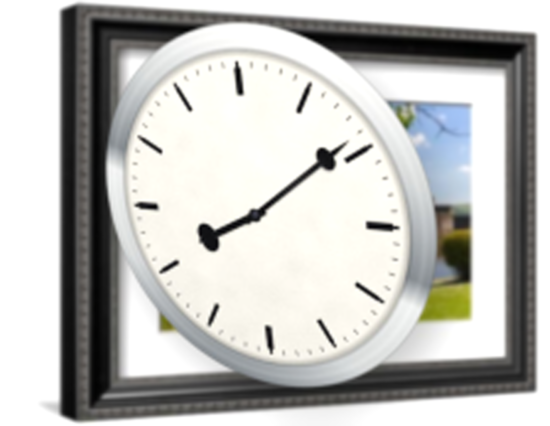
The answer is 8h09
